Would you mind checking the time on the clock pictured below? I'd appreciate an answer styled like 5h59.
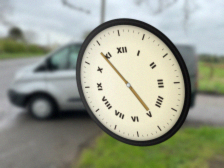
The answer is 4h54
